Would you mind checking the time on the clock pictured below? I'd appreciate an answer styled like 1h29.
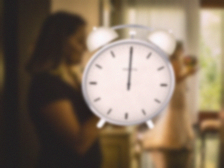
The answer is 12h00
